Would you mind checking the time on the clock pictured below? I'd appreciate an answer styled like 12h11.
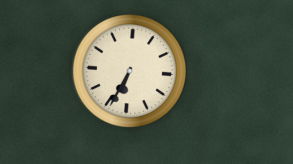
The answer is 6h34
